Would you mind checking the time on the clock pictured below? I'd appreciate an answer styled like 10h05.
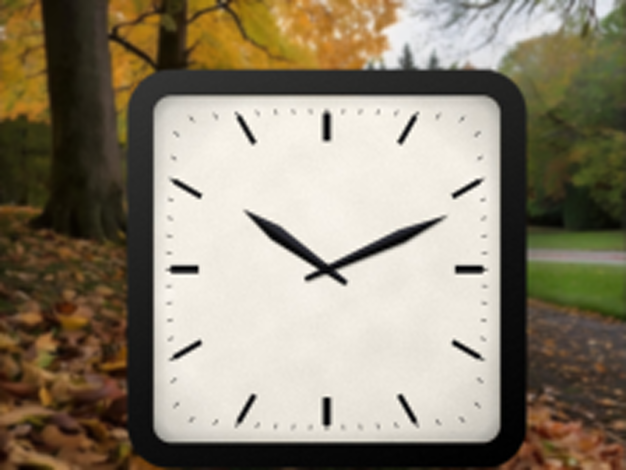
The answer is 10h11
